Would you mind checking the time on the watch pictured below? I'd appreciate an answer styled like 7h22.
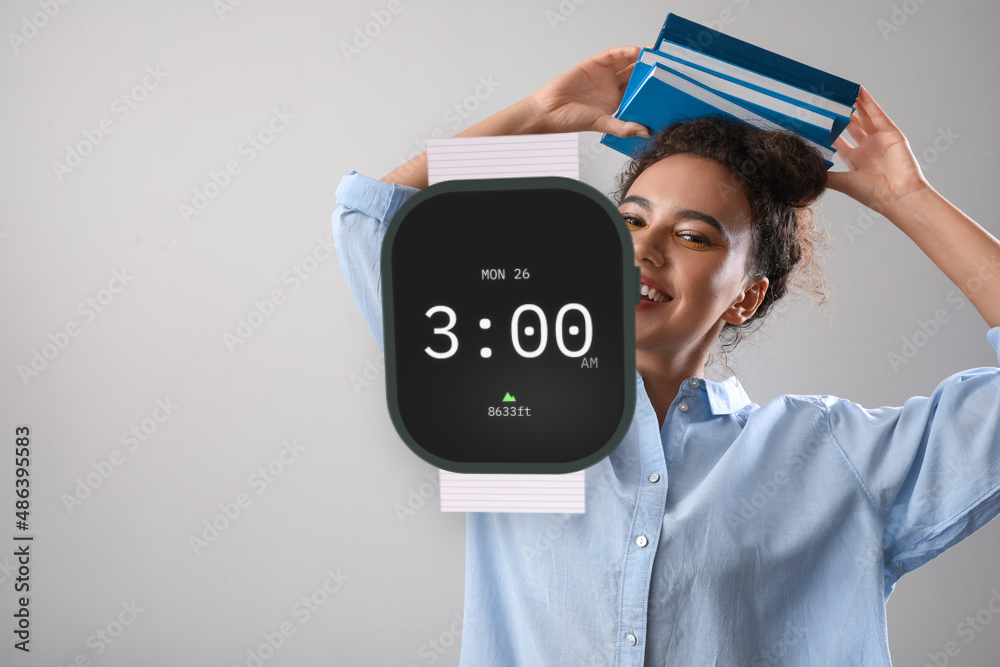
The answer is 3h00
